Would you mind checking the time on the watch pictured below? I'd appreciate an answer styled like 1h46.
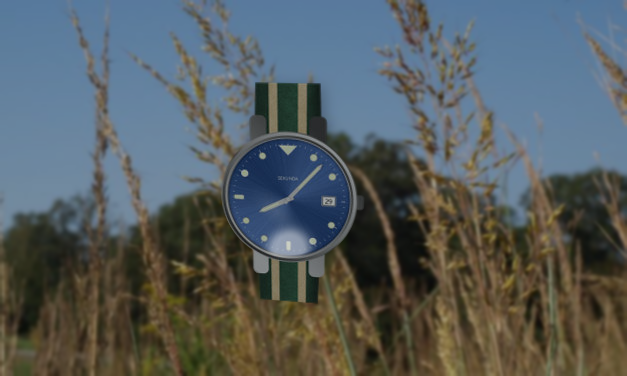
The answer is 8h07
